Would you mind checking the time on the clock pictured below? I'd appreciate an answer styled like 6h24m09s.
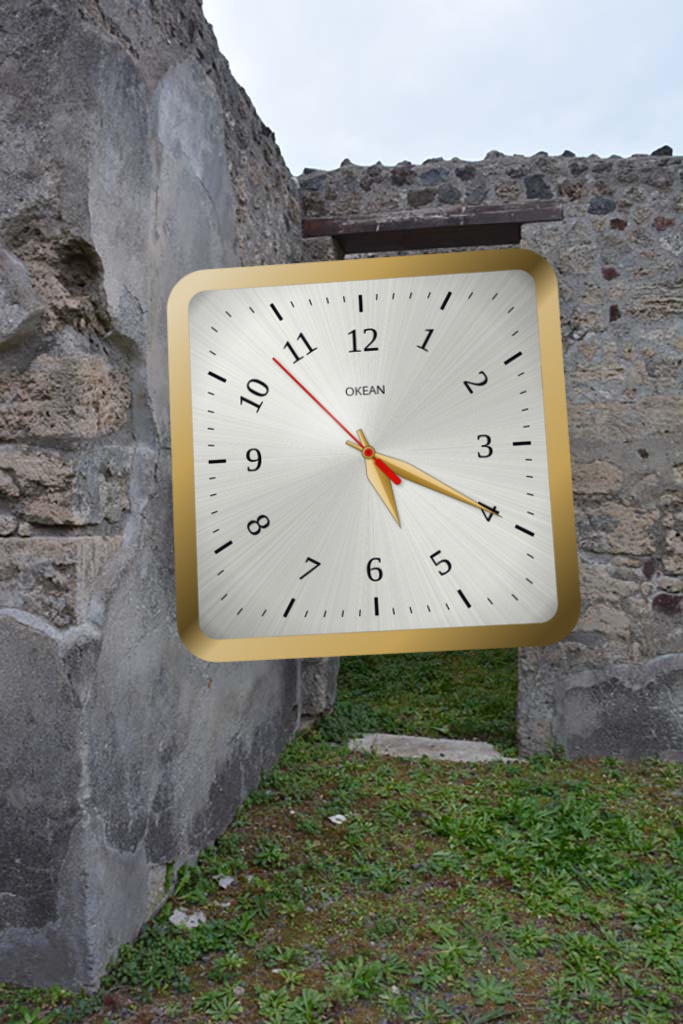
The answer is 5h19m53s
